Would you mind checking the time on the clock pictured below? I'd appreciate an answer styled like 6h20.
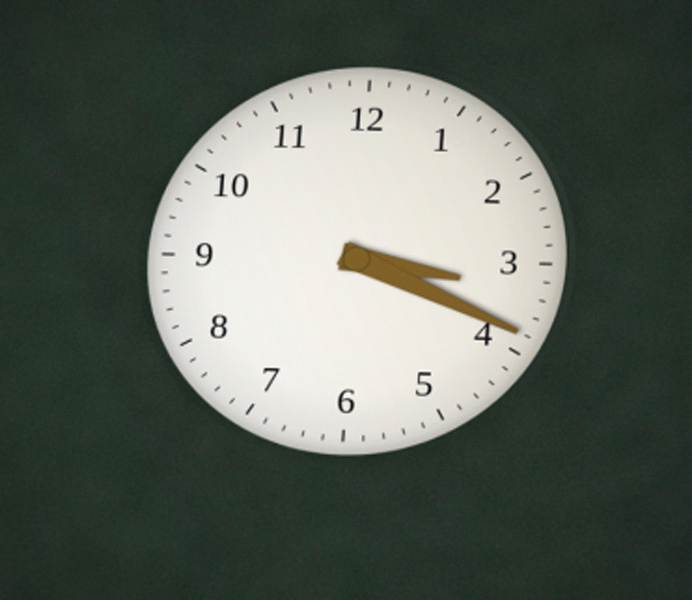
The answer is 3h19
